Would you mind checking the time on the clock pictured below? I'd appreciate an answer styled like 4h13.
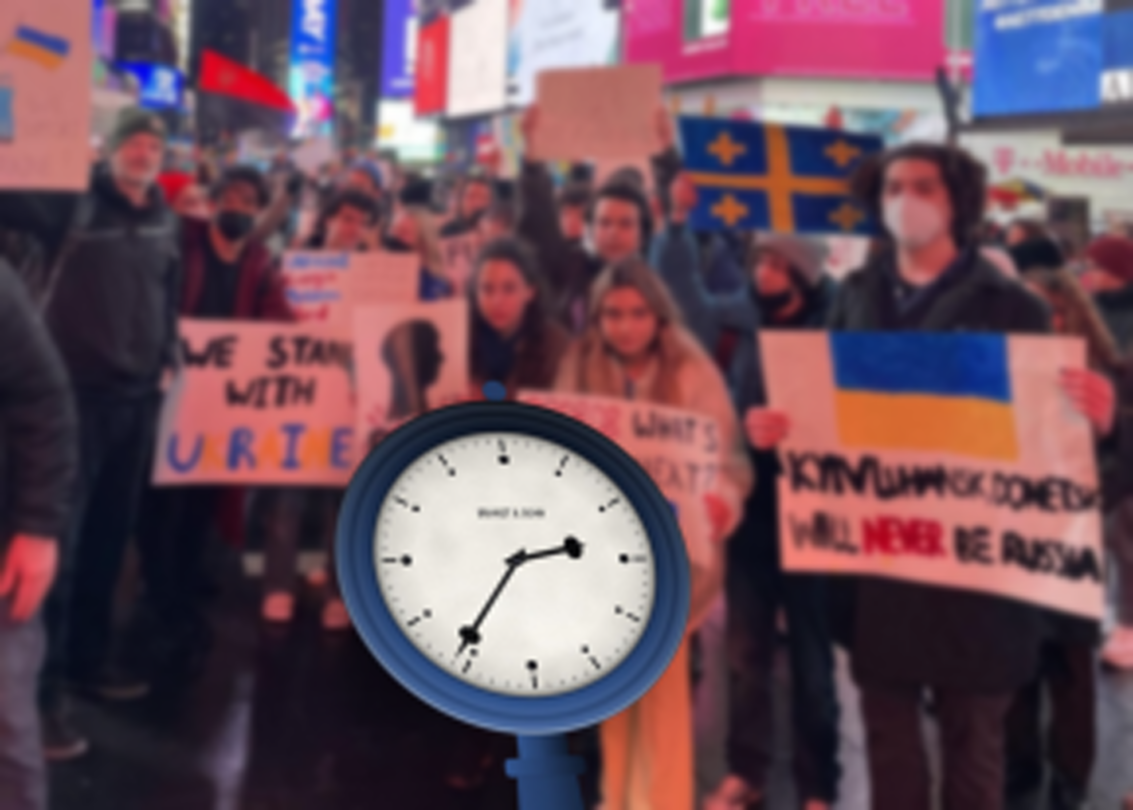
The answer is 2h36
